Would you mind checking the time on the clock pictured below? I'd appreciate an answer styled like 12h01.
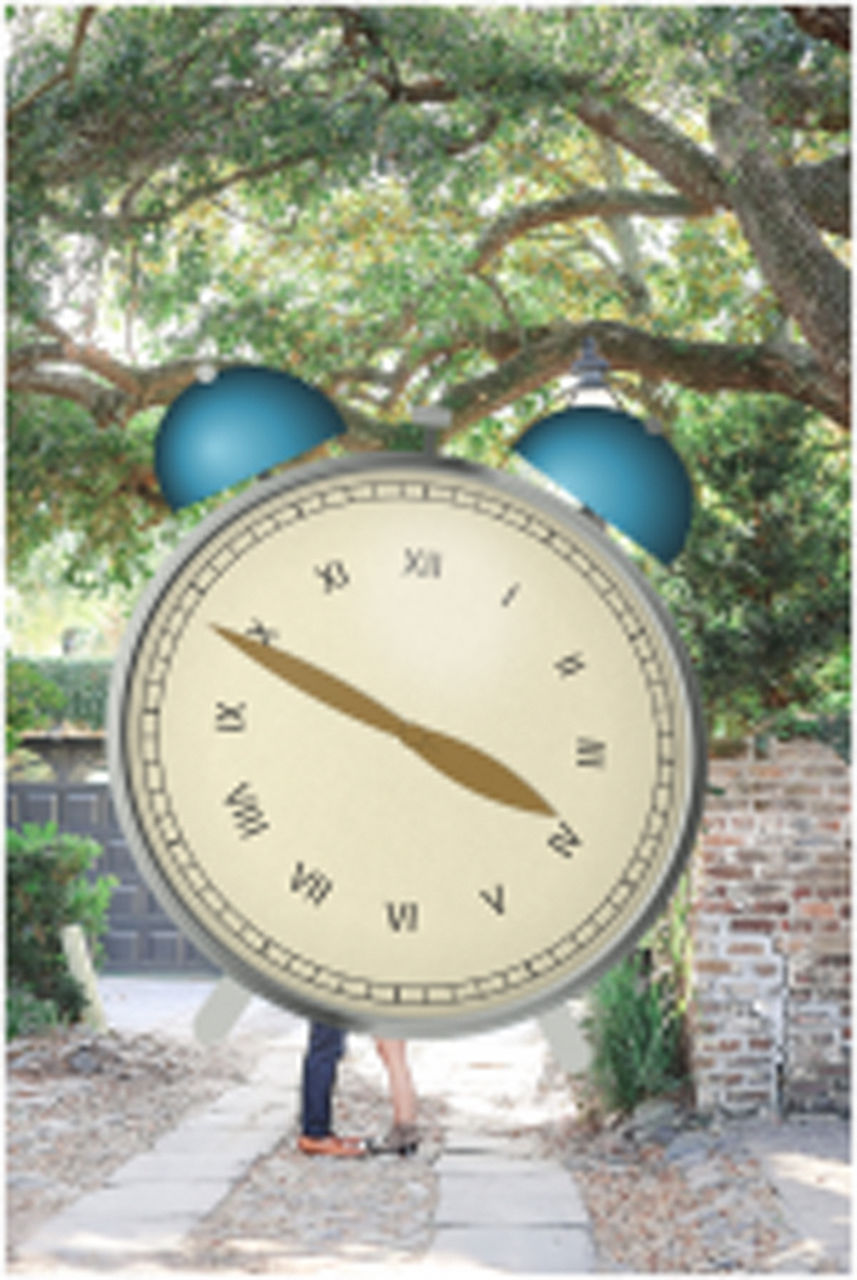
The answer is 3h49
